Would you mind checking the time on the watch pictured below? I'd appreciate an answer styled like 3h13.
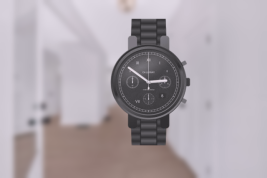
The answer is 2h51
